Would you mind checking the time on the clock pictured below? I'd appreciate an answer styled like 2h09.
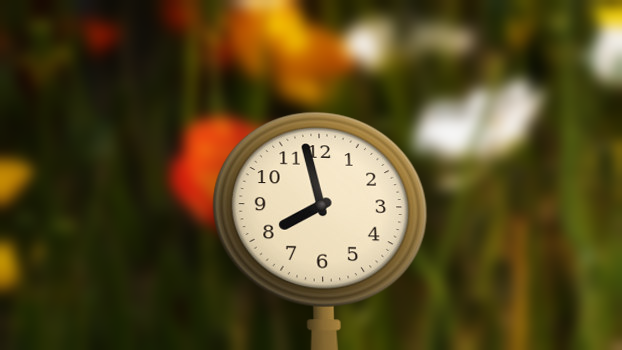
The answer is 7h58
